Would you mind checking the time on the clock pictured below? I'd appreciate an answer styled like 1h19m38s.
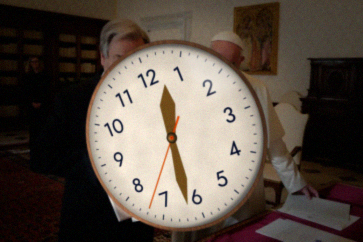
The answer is 12h31m37s
